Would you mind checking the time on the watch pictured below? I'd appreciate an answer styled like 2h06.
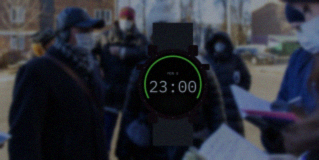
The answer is 23h00
